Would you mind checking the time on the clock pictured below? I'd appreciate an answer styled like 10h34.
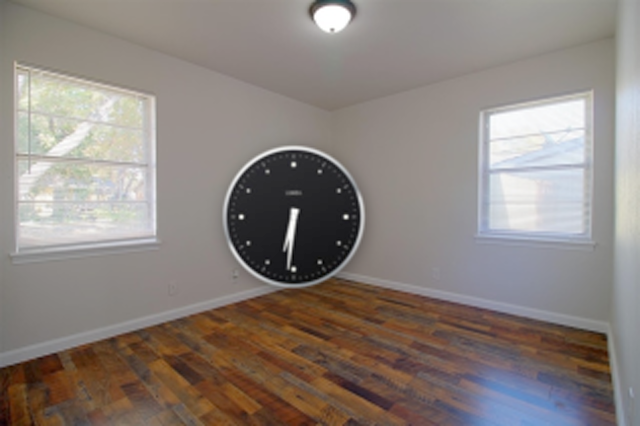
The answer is 6h31
